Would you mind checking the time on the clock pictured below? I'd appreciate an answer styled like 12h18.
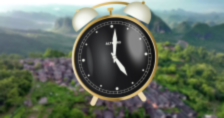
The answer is 5h01
